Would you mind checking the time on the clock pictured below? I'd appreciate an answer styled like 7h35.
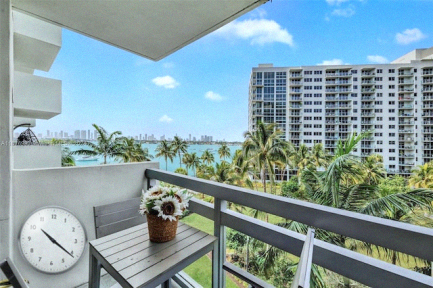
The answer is 10h21
